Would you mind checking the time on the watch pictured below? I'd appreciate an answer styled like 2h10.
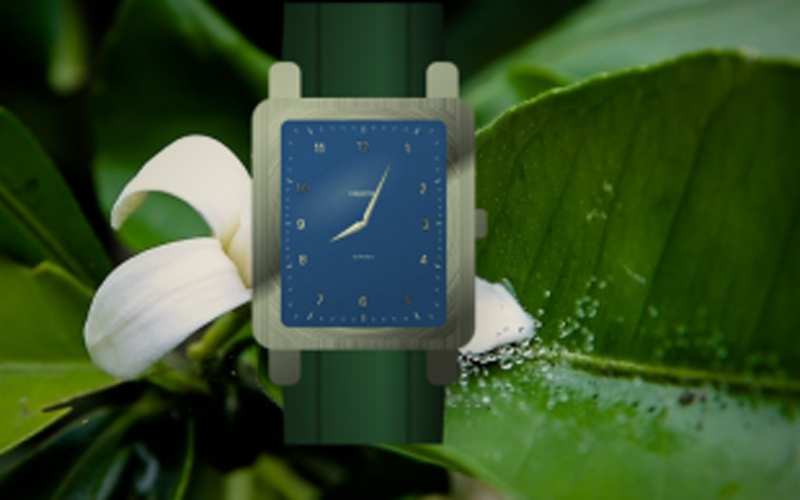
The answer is 8h04
